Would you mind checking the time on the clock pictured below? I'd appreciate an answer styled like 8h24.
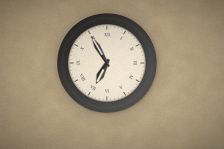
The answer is 6h55
